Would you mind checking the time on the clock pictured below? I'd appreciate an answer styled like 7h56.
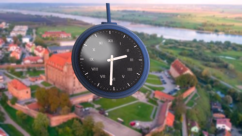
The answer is 2h31
